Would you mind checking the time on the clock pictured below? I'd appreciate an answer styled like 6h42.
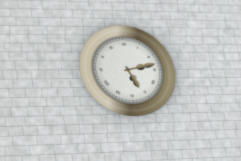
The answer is 5h13
